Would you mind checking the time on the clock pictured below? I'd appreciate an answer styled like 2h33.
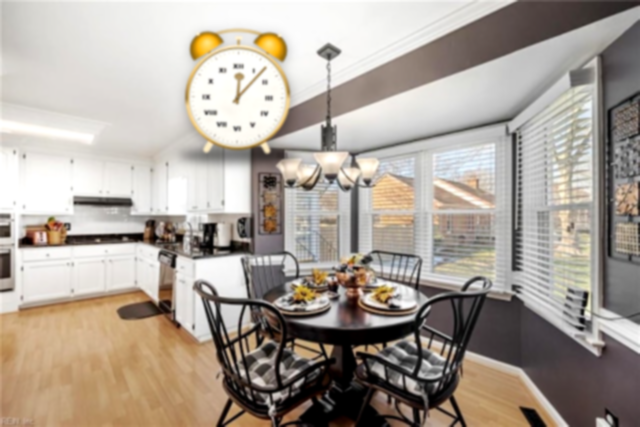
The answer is 12h07
